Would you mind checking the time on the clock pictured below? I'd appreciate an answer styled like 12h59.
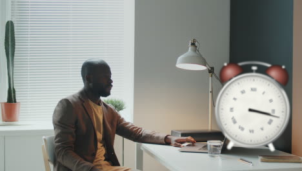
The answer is 3h17
